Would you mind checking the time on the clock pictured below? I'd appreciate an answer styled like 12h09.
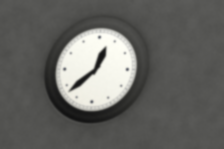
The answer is 12h38
